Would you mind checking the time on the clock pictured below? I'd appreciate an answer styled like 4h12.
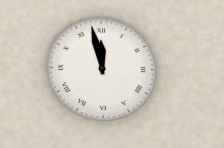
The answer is 11h58
